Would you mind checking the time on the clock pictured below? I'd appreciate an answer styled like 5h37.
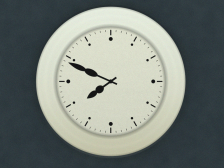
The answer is 7h49
